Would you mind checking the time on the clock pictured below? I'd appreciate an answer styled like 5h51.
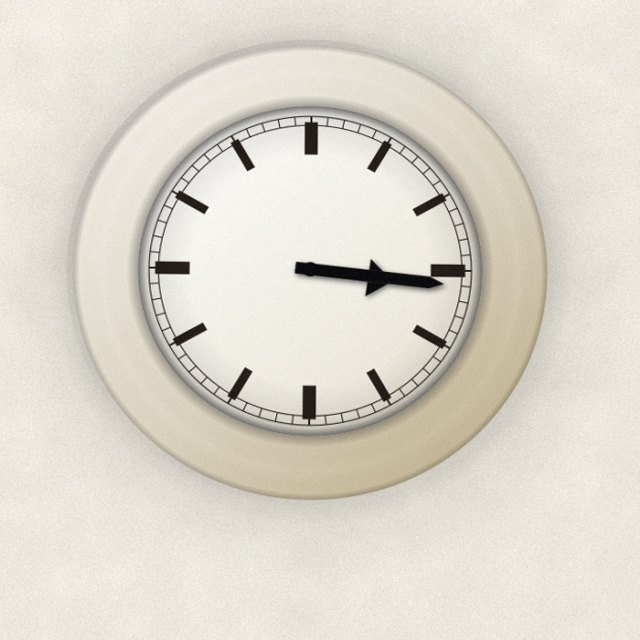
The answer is 3h16
